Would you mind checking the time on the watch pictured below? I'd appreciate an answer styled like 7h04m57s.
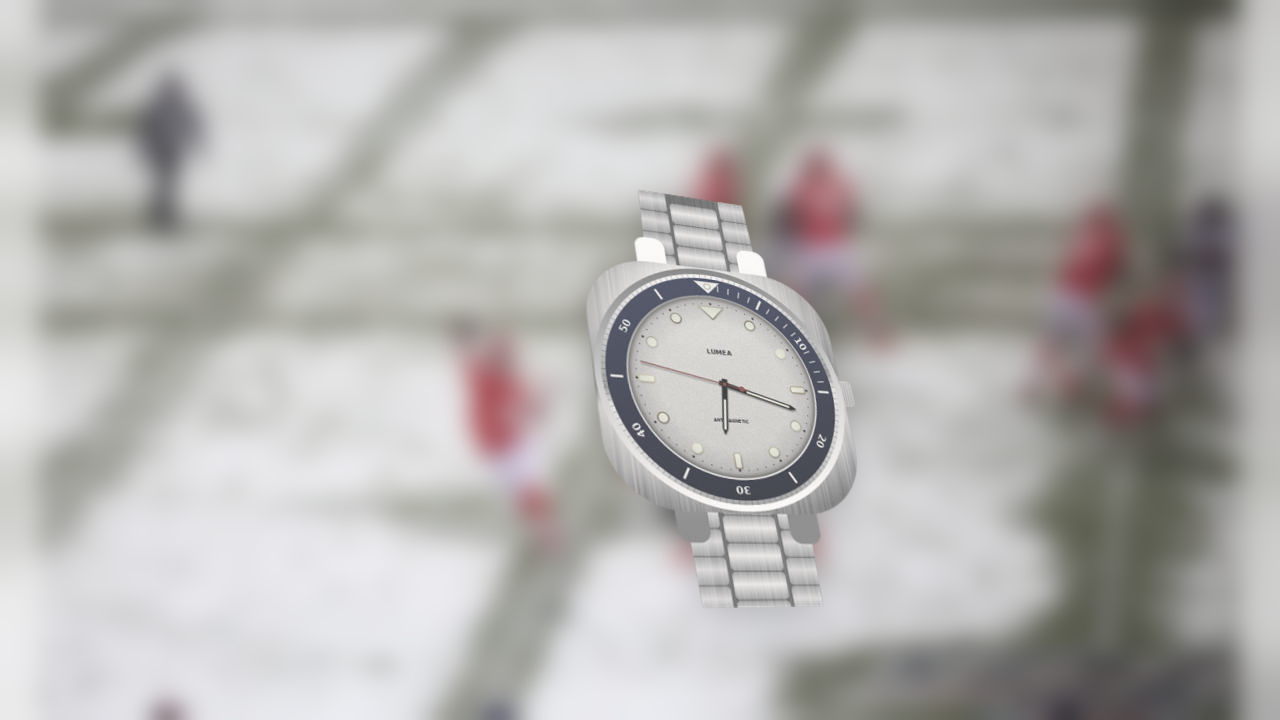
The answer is 6h17m47s
